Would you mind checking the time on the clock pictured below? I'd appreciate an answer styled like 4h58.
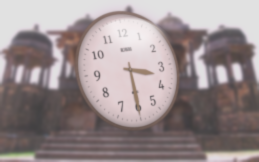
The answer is 3h30
